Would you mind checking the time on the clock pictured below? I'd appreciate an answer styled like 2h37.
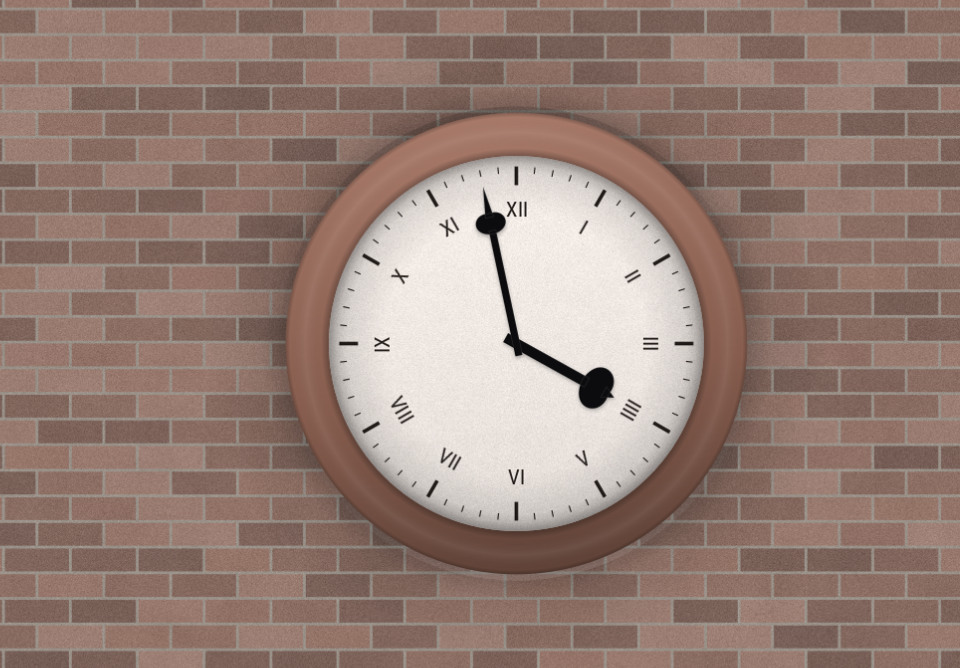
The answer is 3h58
